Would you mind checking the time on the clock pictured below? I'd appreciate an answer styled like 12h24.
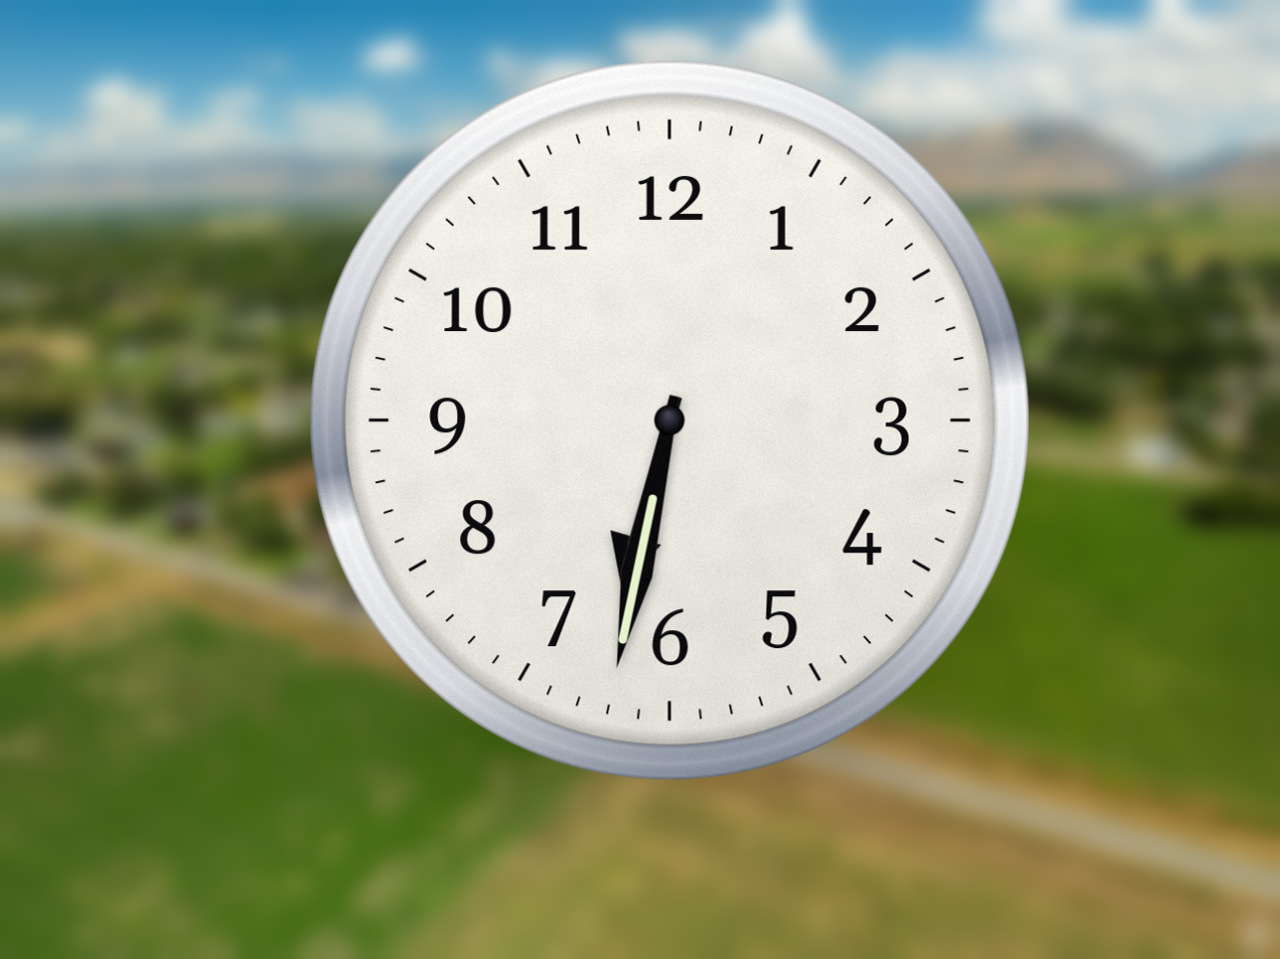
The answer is 6h32
